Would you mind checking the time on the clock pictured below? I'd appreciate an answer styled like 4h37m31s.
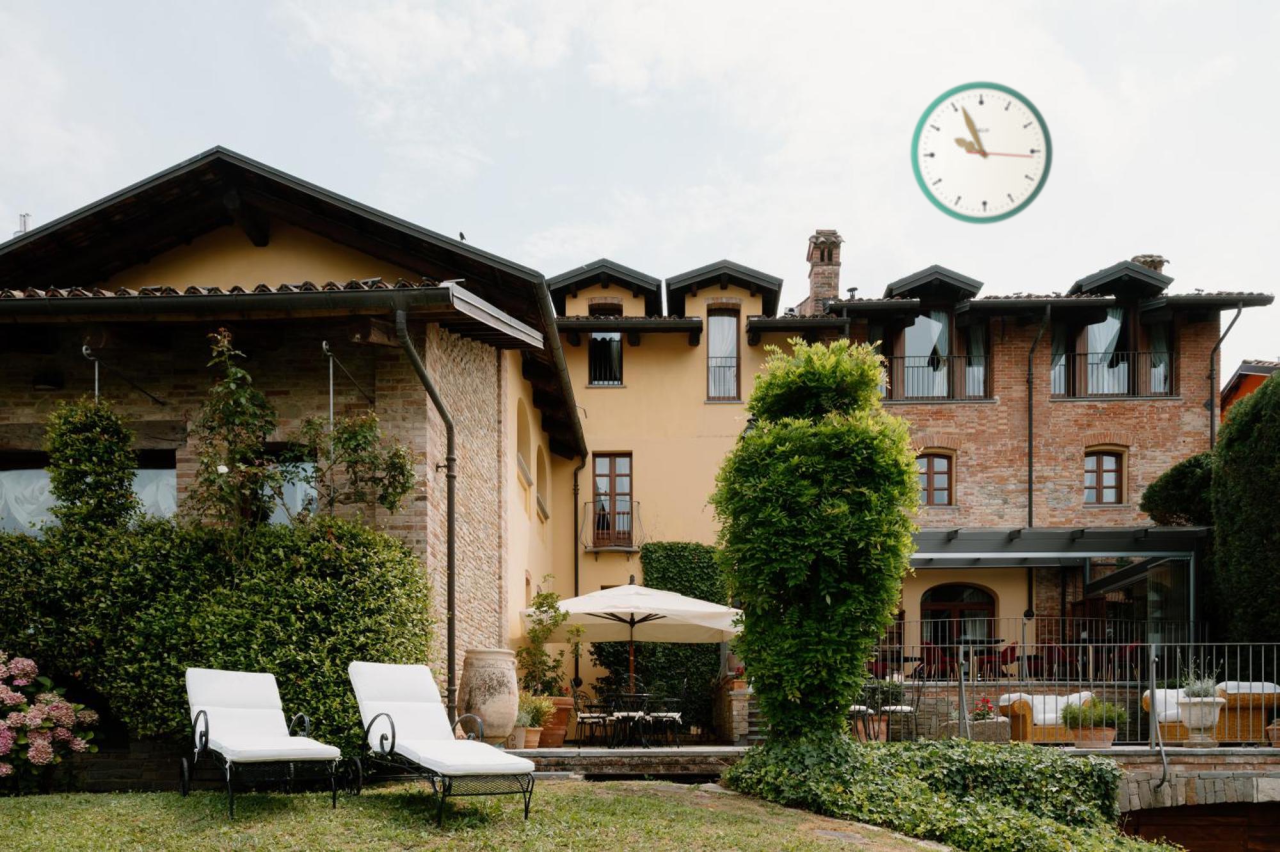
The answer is 9h56m16s
